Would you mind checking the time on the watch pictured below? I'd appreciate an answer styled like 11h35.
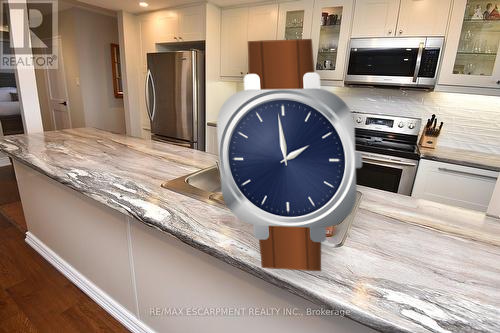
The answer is 1h59
